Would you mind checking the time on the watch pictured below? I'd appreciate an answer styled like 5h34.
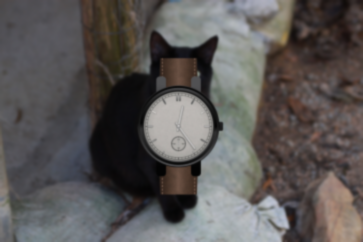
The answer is 12h24
